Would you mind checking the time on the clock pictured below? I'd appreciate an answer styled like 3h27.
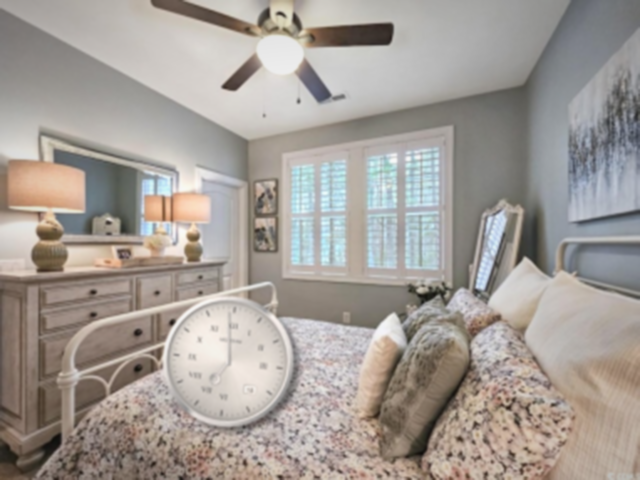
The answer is 6h59
